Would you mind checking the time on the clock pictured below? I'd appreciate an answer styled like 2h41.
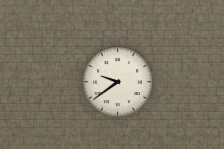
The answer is 9h39
